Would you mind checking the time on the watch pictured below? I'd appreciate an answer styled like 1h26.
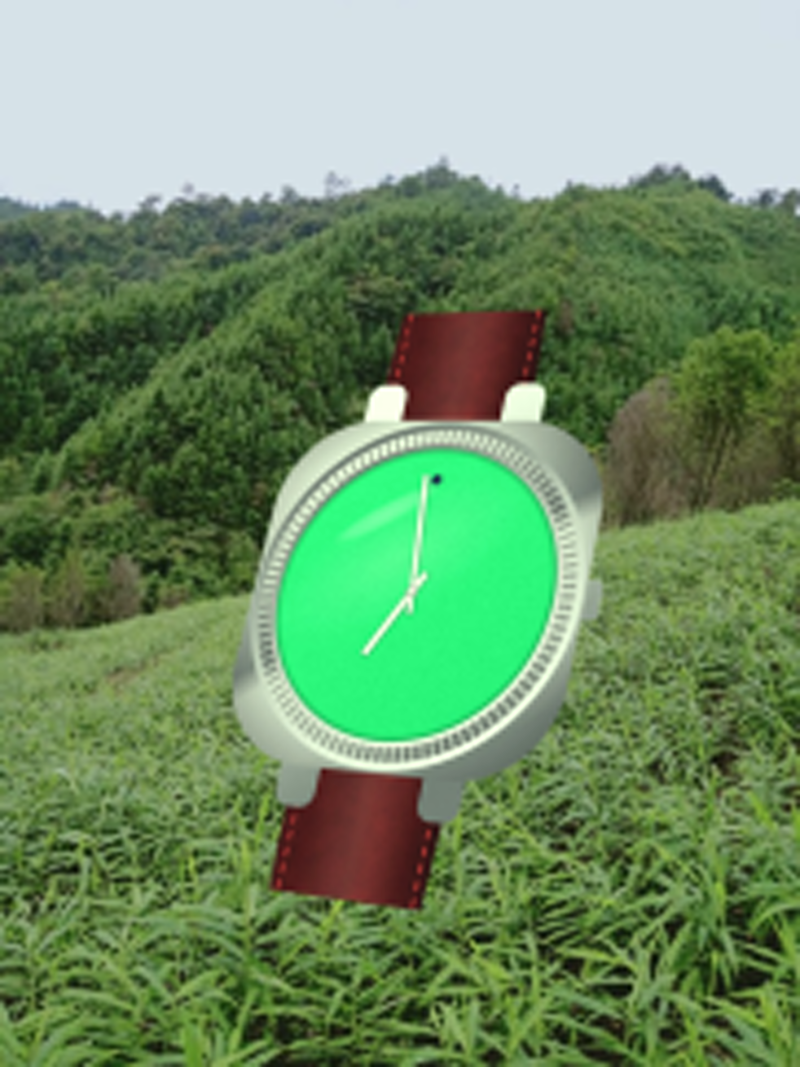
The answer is 6h59
